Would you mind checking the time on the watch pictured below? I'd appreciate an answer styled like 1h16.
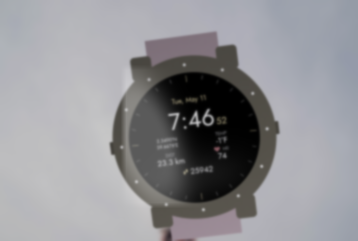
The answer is 7h46
